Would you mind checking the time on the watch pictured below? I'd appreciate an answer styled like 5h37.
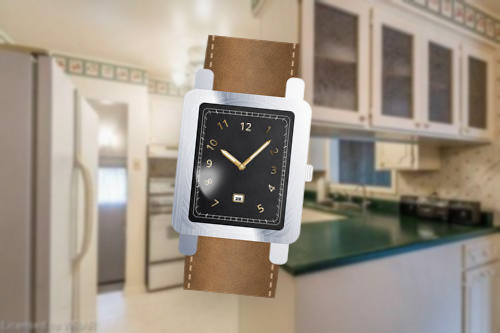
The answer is 10h07
